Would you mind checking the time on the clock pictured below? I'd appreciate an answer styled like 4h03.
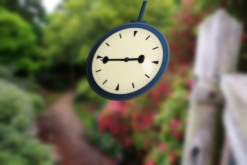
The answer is 2h44
